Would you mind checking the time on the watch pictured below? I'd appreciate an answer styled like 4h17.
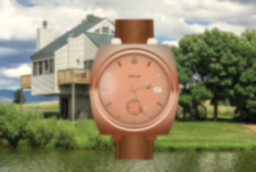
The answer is 2h26
